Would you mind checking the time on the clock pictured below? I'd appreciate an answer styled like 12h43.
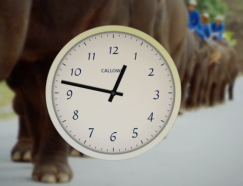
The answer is 12h47
